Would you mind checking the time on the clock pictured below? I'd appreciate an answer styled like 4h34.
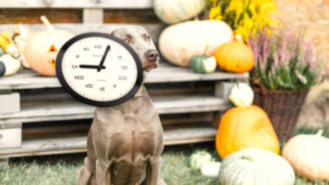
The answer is 9h04
